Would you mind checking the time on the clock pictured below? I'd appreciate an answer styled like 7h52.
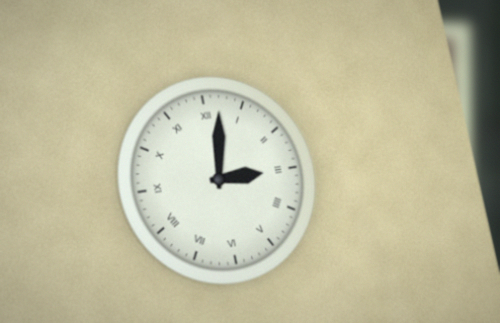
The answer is 3h02
